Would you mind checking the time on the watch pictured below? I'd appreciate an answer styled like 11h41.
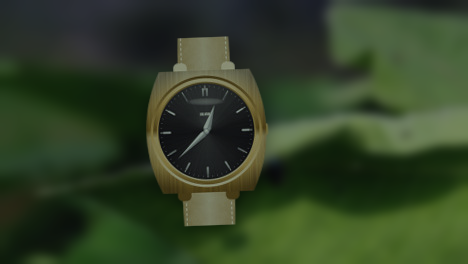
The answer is 12h38
